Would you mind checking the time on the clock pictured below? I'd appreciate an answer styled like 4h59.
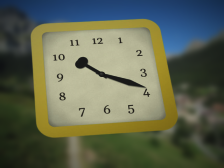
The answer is 10h19
